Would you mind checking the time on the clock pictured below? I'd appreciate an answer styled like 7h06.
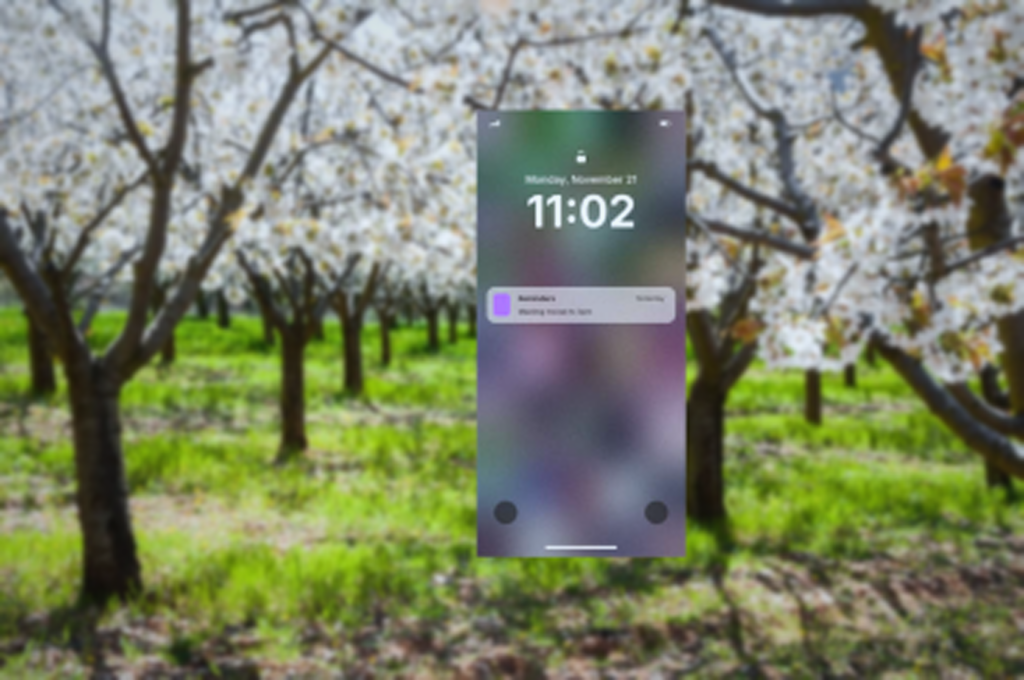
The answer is 11h02
